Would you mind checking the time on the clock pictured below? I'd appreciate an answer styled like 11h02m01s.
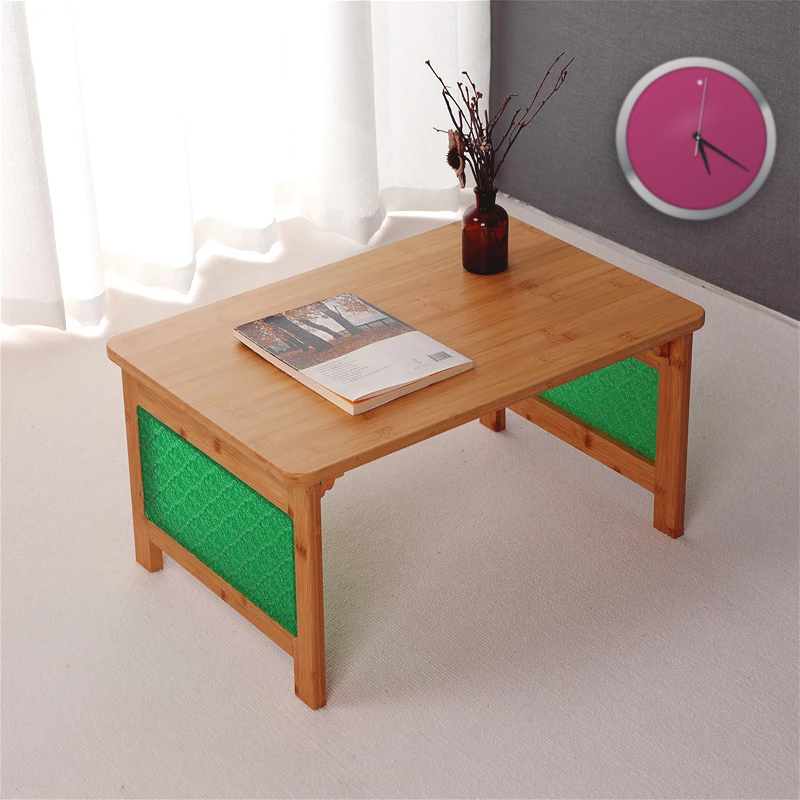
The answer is 5h20m01s
